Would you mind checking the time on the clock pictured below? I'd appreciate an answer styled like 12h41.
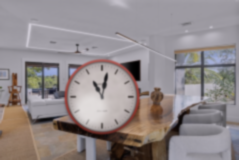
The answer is 11h02
